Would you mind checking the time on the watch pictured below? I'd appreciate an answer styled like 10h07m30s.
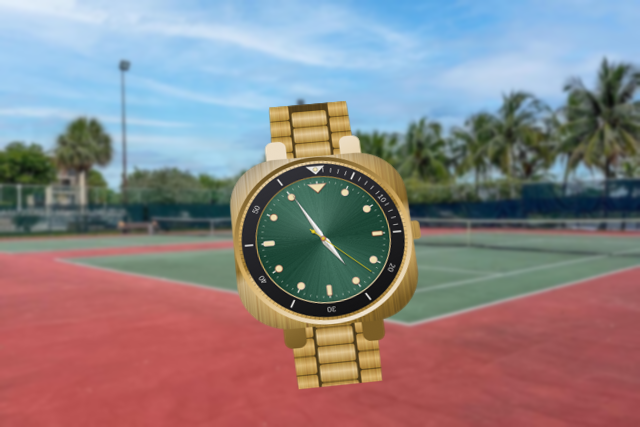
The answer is 4h55m22s
